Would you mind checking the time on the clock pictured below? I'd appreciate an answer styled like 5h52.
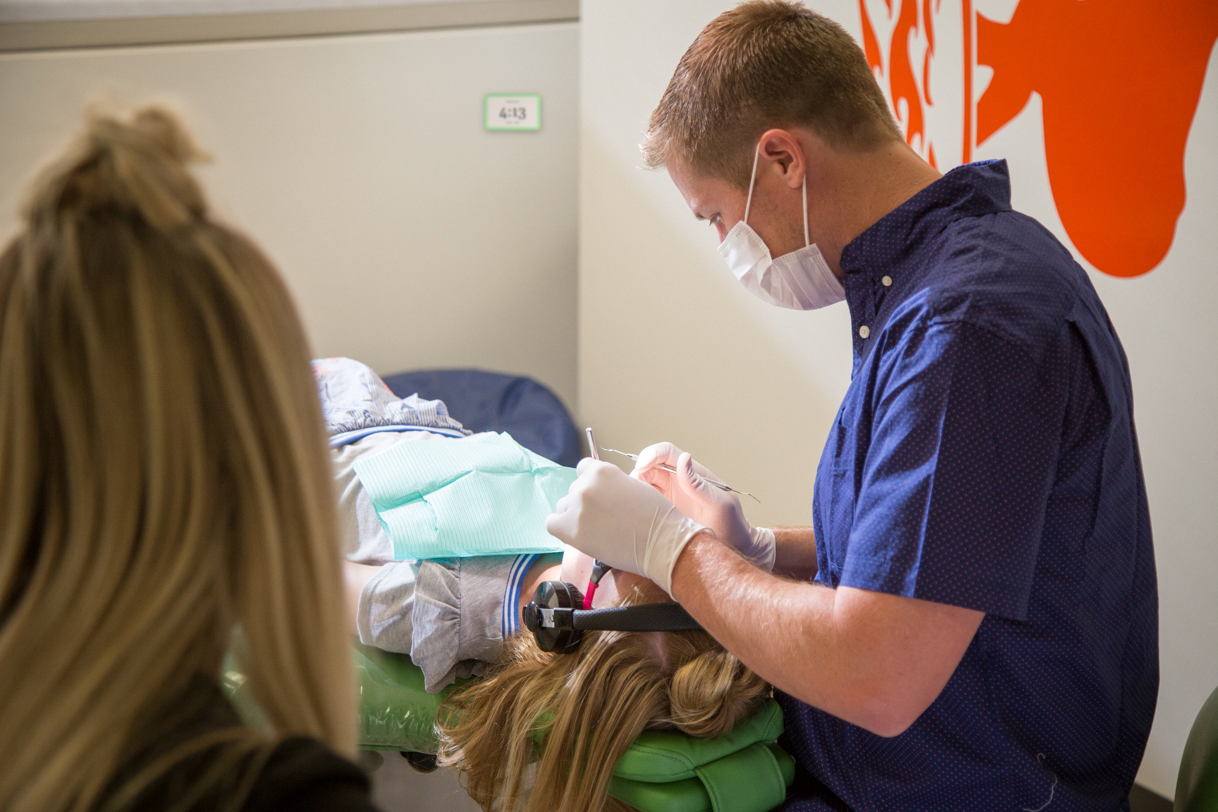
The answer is 4h13
